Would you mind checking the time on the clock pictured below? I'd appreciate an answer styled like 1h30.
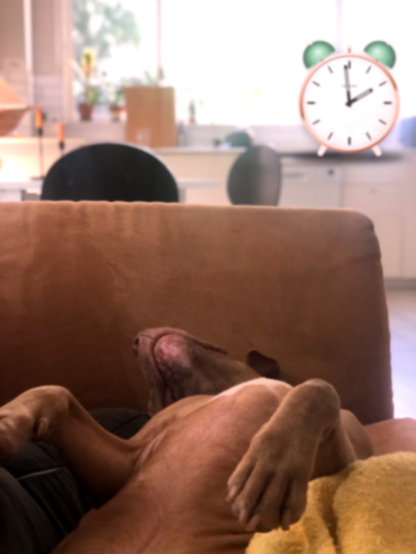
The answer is 1h59
